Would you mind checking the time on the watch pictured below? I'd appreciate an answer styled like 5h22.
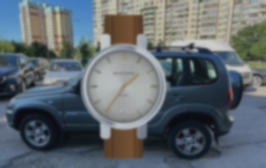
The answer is 1h36
